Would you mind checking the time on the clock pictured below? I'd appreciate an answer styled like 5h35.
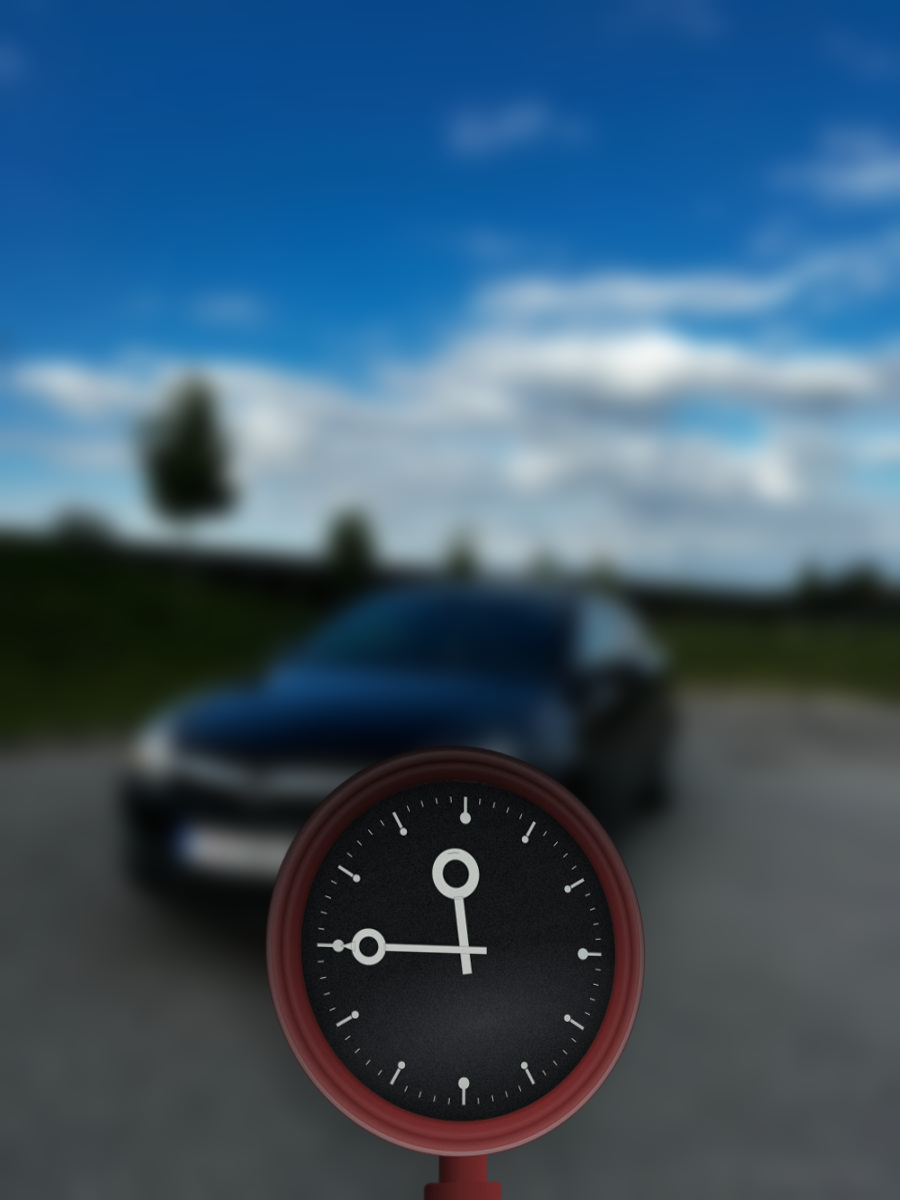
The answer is 11h45
